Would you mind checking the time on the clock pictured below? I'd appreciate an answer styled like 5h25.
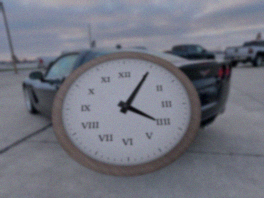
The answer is 4h05
